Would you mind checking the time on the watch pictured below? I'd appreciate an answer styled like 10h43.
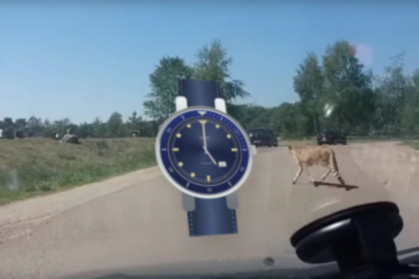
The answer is 5h00
